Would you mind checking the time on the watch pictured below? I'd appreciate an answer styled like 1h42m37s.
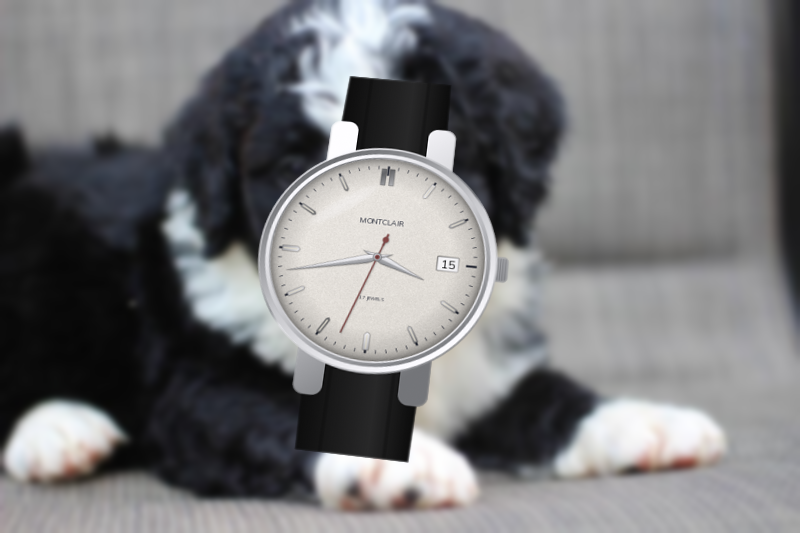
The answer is 3h42m33s
